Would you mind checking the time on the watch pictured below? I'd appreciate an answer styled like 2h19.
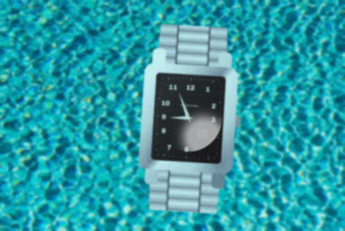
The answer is 8h56
